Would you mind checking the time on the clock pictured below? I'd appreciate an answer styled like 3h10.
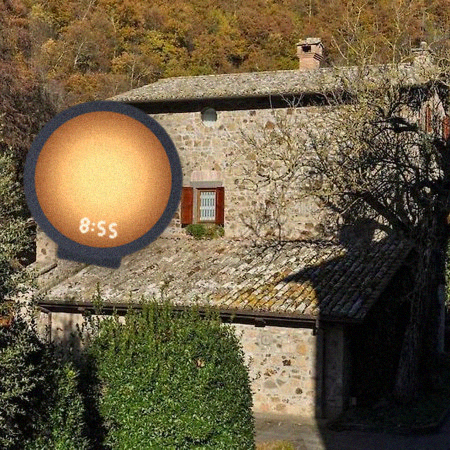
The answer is 8h55
